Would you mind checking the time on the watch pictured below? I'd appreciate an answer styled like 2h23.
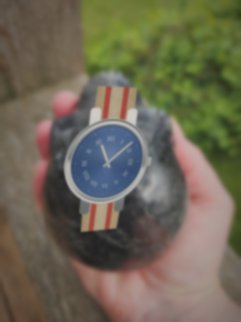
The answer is 11h08
